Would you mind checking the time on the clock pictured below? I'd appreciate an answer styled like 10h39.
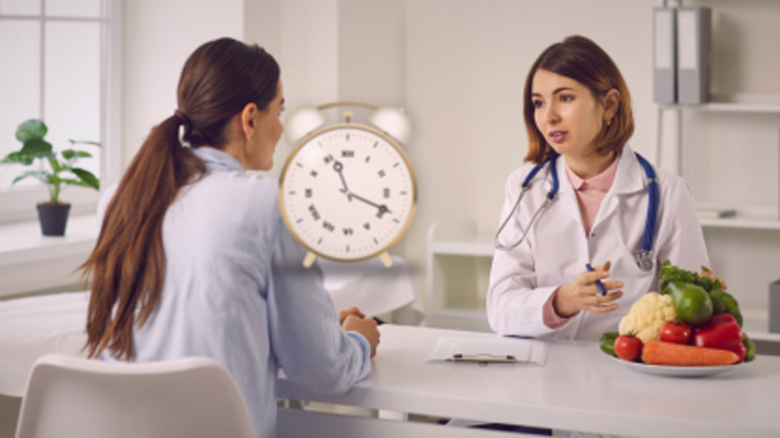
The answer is 11h19
